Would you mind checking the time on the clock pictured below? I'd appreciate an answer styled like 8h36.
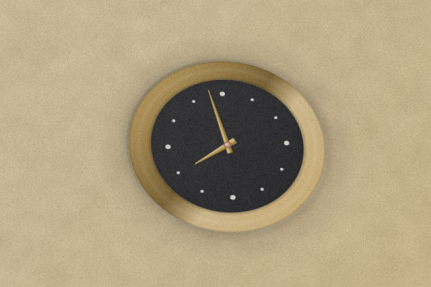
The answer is 7h58
